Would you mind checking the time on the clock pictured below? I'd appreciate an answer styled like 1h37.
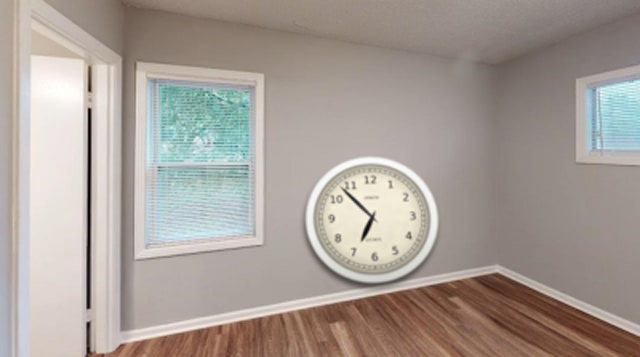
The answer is 6h53
